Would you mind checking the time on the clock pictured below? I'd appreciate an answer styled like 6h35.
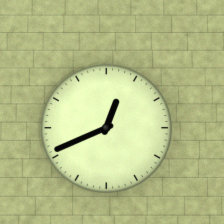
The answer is 12h41
